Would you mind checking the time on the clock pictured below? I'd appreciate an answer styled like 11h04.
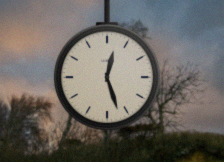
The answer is 12h27
